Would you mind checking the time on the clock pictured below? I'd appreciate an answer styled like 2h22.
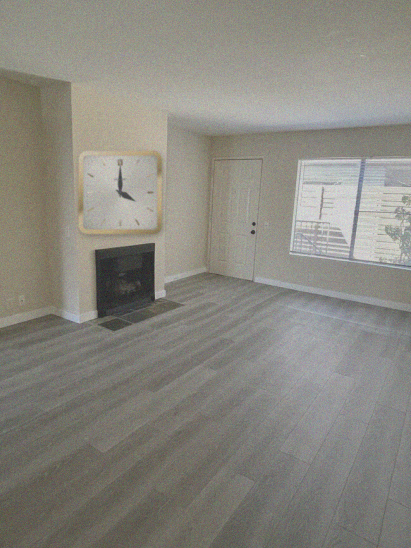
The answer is 4h00
